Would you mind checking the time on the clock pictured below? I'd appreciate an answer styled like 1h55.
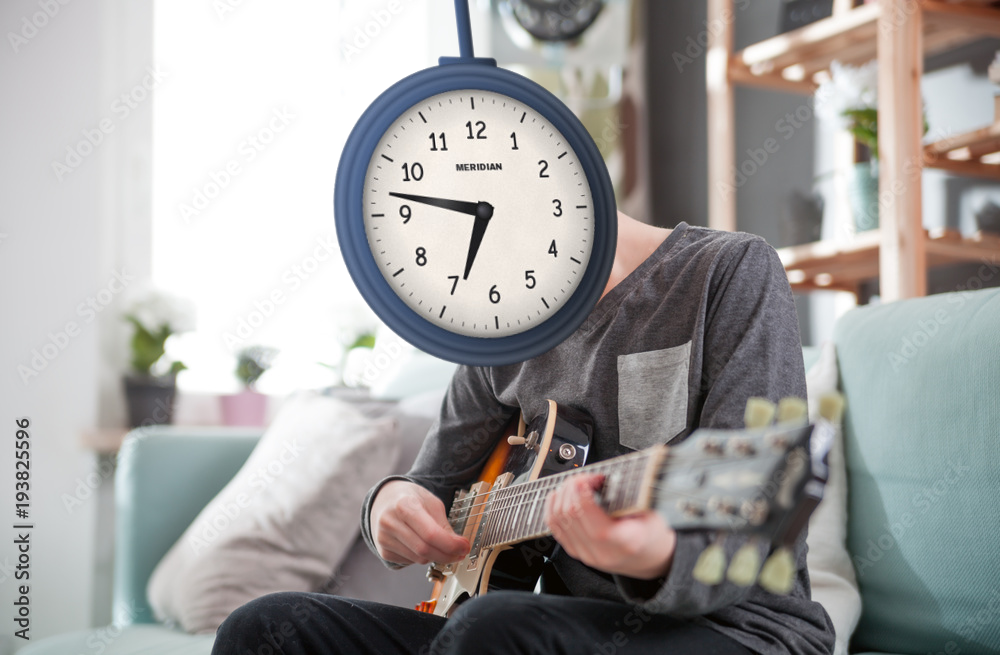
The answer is 6h47
